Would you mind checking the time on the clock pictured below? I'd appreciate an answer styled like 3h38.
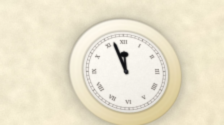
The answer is 11h57
